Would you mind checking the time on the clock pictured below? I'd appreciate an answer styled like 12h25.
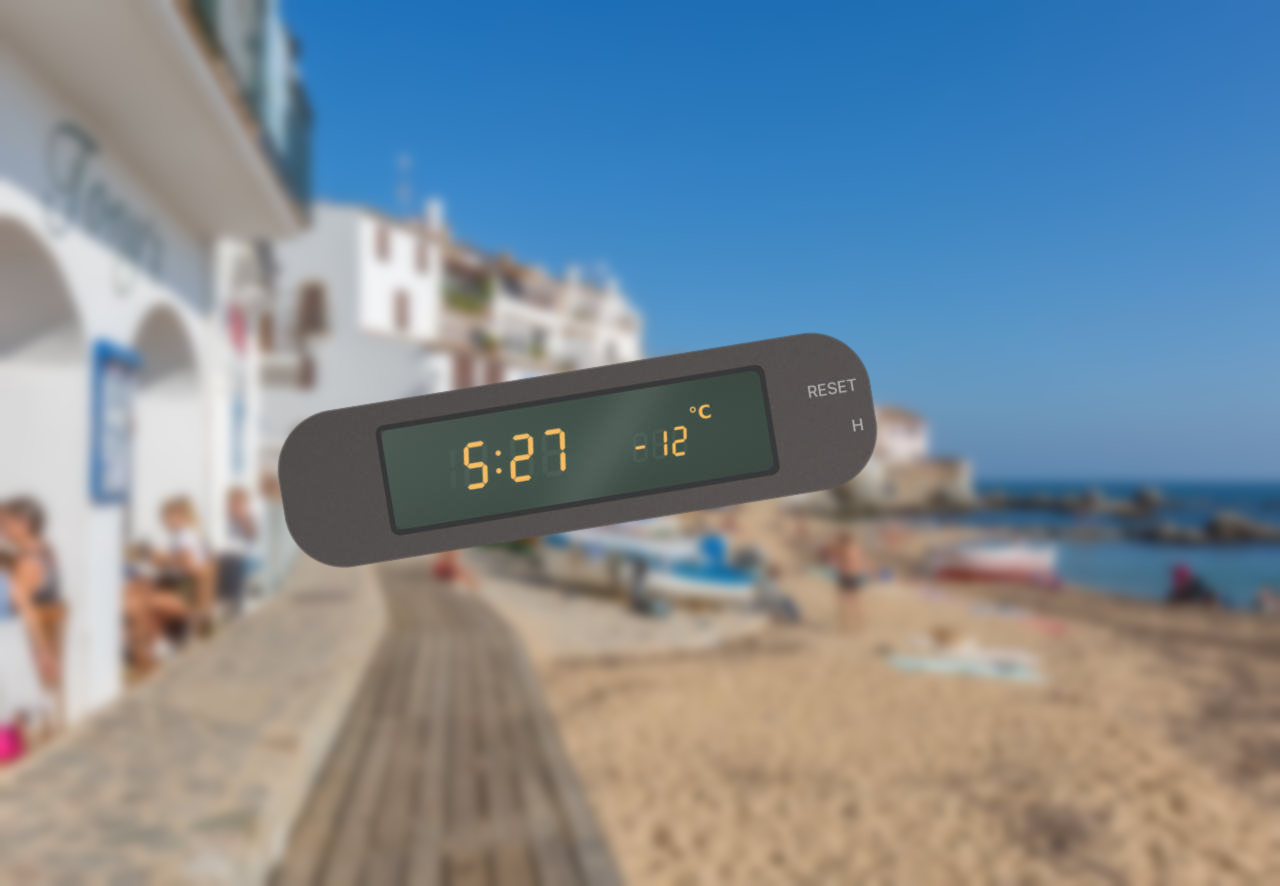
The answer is 5h27
